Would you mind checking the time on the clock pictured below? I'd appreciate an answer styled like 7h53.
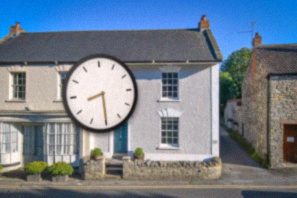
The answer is 8h30
